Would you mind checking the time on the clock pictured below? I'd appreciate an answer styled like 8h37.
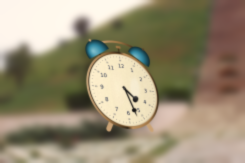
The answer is 4h27
